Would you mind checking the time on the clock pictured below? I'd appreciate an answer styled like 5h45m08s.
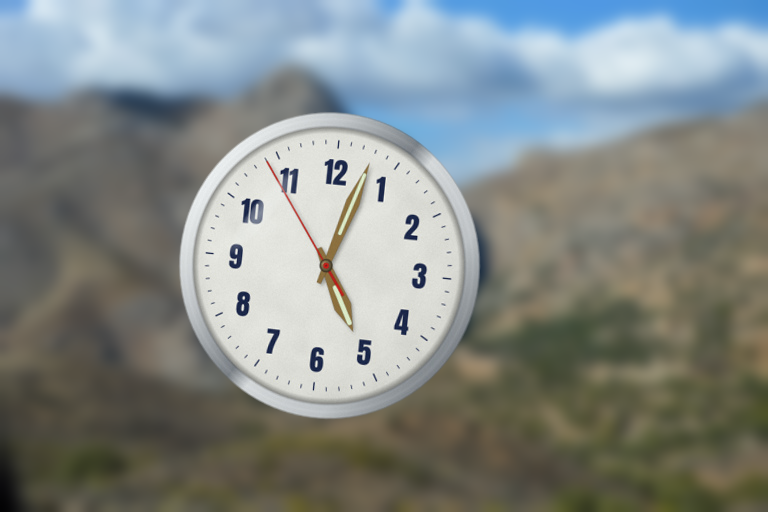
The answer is 5h02m54s
